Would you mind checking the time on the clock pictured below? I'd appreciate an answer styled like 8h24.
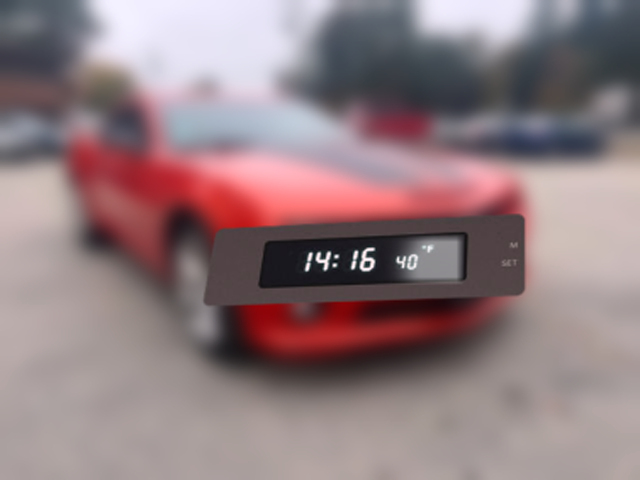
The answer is 14h16
